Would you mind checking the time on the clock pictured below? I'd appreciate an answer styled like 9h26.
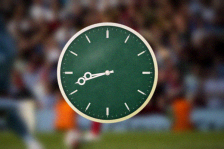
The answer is 8h42
